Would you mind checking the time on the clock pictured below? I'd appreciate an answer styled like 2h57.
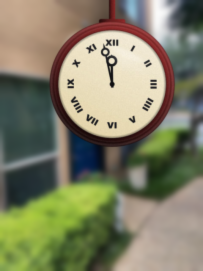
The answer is 11h58
